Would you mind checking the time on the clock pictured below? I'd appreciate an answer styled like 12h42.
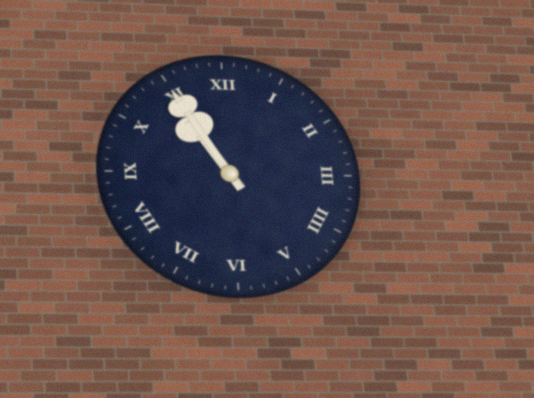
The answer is 10h55
